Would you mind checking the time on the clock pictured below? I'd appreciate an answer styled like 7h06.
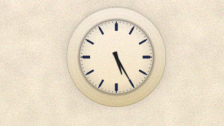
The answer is 5h25
